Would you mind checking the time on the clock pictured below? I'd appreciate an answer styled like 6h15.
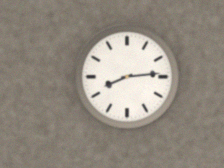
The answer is 8h14
